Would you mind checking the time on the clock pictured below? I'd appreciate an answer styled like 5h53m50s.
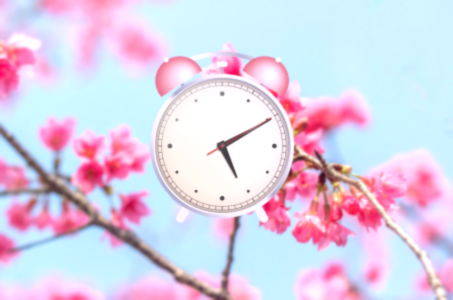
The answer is 5h10m10s
